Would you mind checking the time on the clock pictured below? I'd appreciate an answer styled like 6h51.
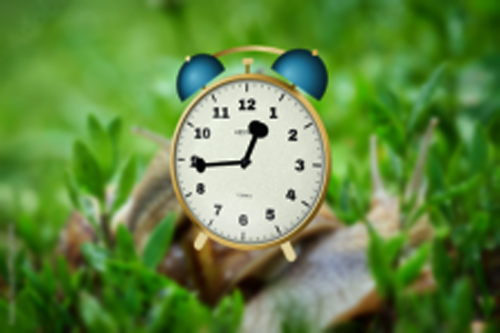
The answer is 12h44
